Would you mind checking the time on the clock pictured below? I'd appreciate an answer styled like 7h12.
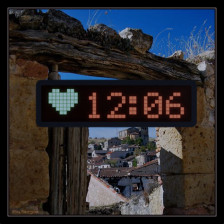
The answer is 12h06
